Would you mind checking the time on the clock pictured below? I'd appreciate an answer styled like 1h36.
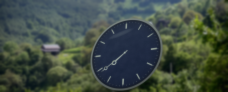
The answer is 7h39
